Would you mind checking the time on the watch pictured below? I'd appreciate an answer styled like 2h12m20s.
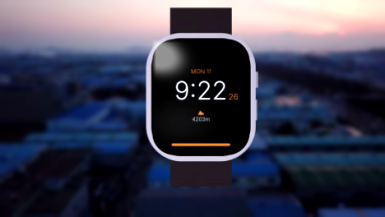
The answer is 9h22m26s
